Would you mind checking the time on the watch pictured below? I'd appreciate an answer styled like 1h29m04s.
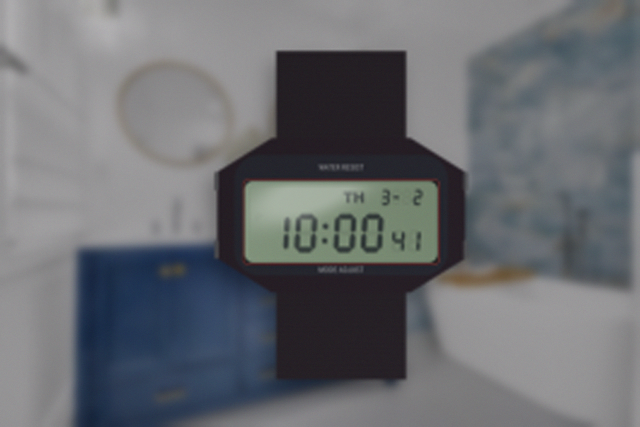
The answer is 10h00m41s
